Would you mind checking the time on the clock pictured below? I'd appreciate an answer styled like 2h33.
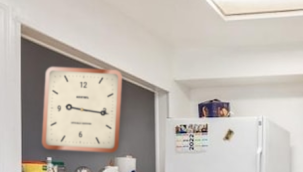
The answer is 9h16
